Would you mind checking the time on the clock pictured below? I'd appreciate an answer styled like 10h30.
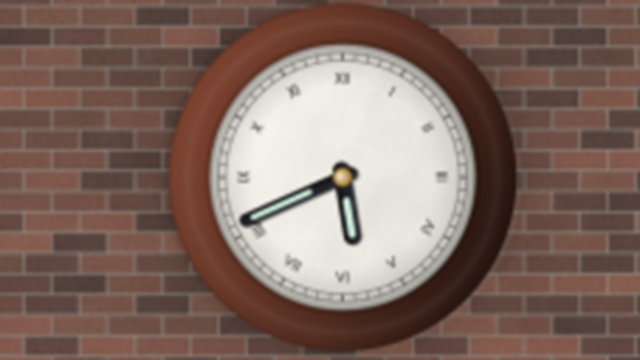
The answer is 5h41
